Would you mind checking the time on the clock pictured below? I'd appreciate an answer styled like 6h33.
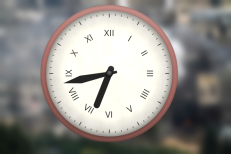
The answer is 6h43
